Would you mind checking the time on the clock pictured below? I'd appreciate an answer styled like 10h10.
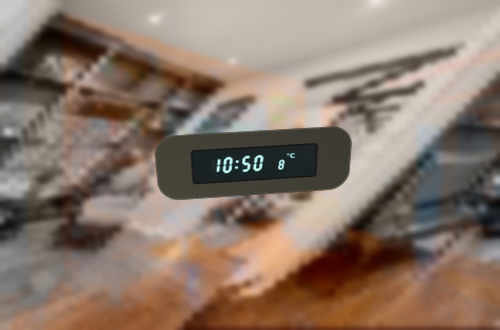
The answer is 10h50
